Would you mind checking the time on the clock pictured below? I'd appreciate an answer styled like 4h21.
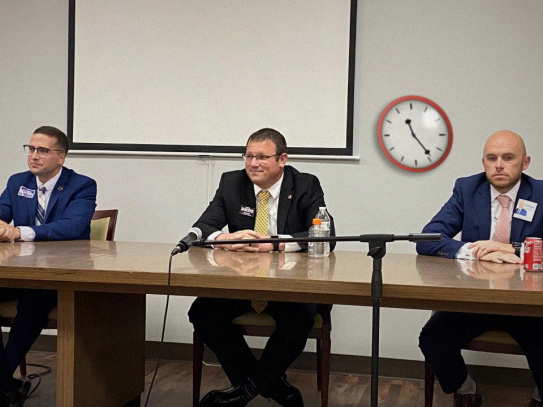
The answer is 11h24
